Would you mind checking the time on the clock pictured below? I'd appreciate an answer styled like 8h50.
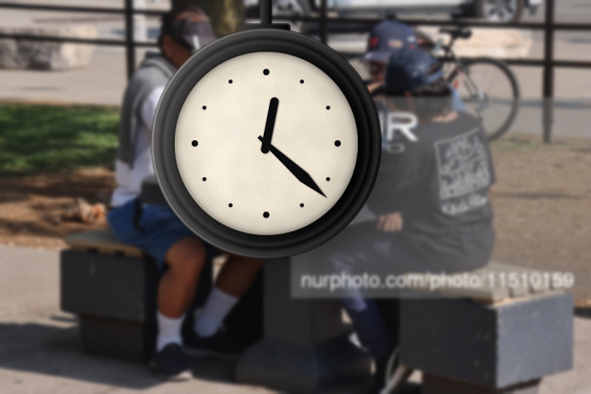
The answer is 12h22
